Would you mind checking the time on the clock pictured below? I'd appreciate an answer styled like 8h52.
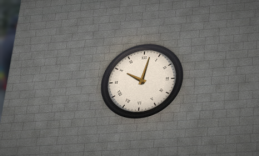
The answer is 10h02
